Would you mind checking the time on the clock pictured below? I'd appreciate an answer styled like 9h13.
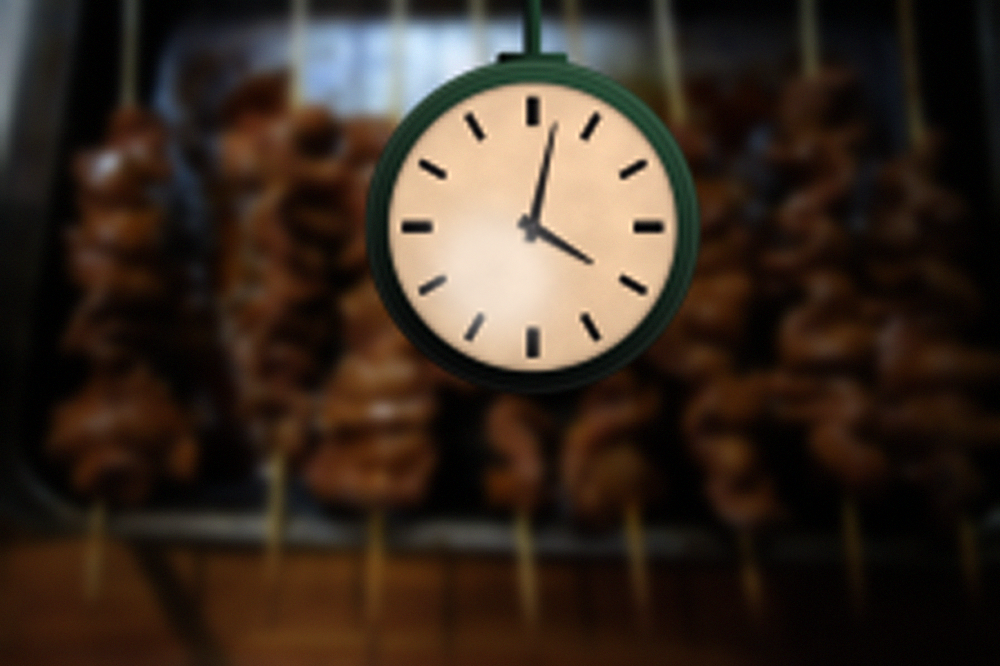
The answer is 4h02
